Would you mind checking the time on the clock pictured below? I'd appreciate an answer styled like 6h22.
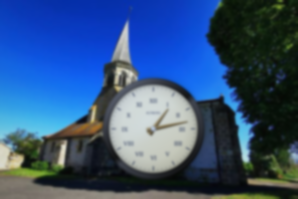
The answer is 1h13
